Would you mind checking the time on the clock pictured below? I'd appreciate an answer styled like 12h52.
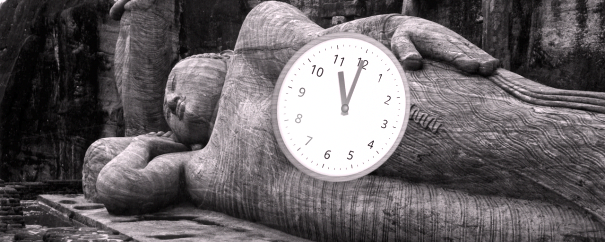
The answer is 11h00
